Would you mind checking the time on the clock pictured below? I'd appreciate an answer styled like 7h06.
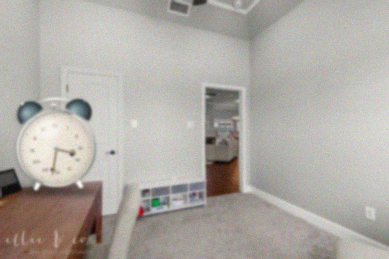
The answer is 3h32
